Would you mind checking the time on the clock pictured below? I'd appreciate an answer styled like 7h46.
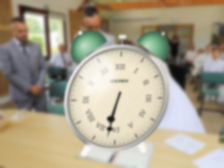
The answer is 6h32
